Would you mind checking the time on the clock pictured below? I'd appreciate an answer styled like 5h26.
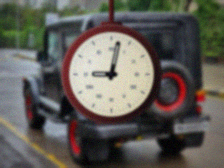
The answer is 9h02
